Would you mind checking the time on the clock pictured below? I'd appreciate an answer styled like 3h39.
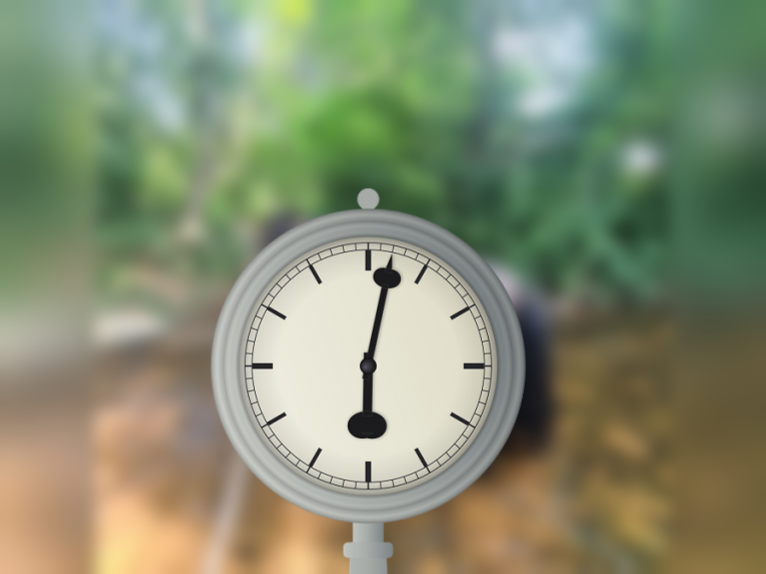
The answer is 6h02
